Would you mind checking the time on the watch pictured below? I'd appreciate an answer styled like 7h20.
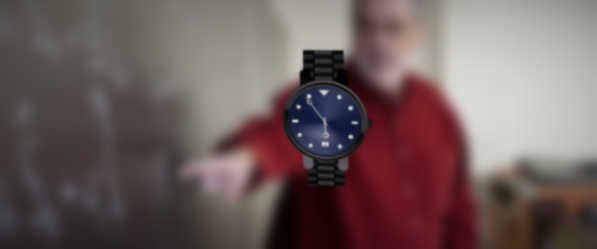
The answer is 5h54
